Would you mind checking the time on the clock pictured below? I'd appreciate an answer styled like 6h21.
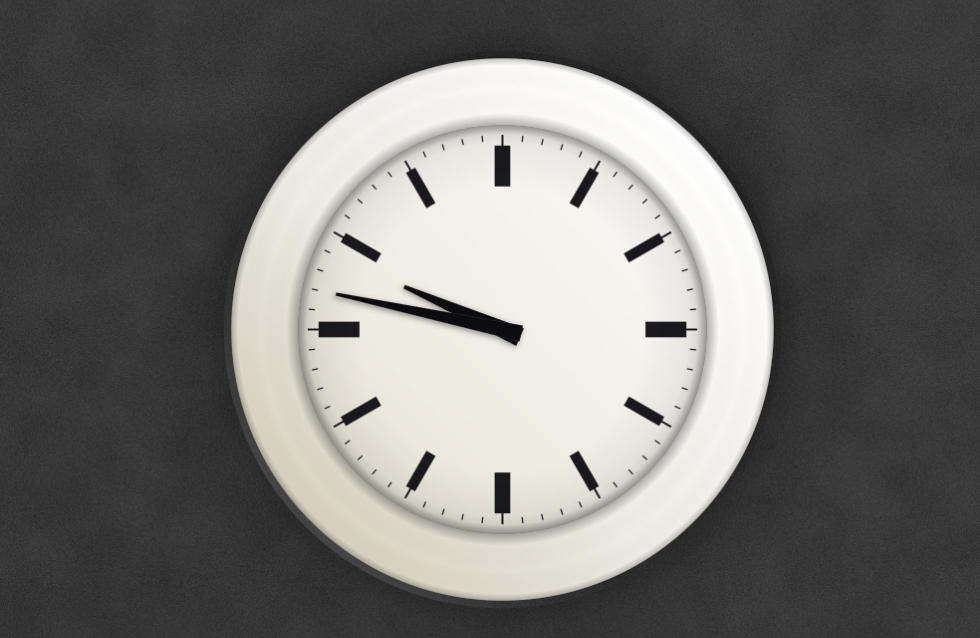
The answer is 9h47
